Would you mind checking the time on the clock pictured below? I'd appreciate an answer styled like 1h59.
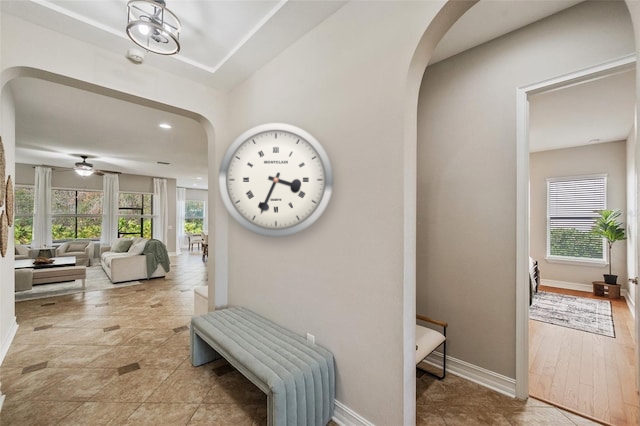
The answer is 3h34
